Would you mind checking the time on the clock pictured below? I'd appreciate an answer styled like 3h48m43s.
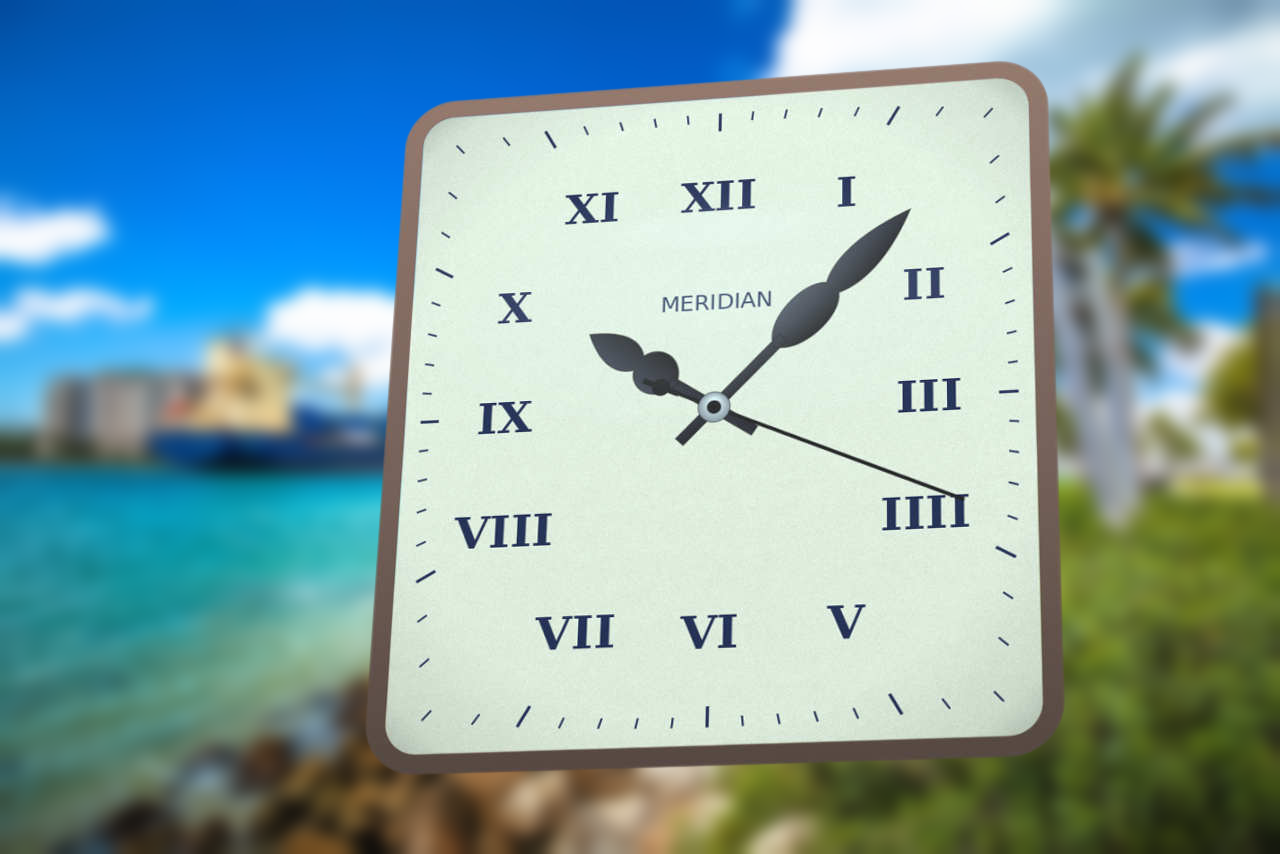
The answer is 10h07m19s
